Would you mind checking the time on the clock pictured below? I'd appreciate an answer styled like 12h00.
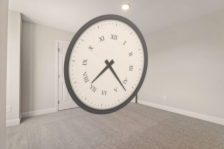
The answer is 7h22
